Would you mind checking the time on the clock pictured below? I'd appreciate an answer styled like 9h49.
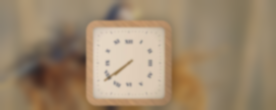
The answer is 7h39
